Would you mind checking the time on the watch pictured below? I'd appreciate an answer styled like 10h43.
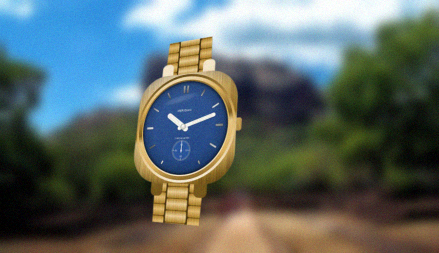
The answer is 10h12
